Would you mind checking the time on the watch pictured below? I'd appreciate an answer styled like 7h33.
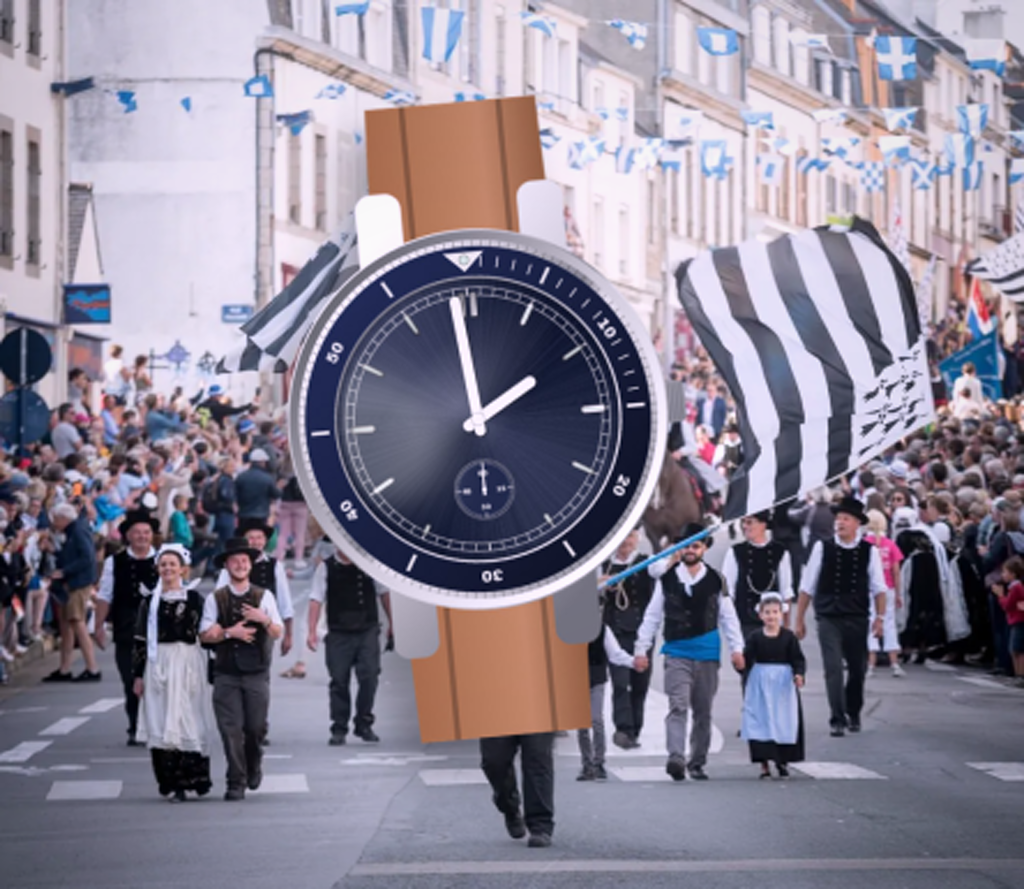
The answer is 1h59
